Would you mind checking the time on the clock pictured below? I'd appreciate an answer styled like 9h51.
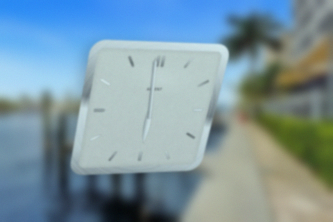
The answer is 5h59
